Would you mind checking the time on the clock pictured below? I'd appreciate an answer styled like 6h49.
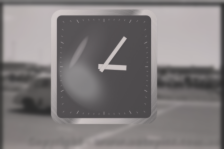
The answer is 3h06
